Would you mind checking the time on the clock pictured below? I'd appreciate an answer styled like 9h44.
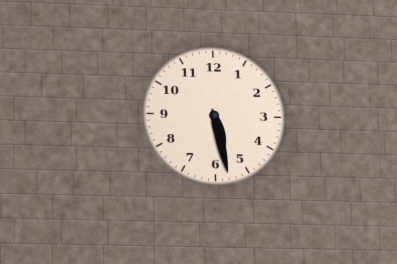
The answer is 5h28
